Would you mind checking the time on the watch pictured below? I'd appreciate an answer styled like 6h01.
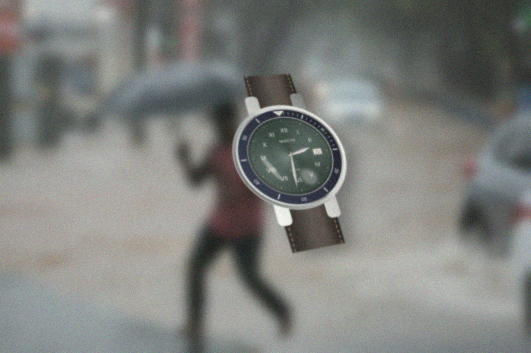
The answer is 2h31
